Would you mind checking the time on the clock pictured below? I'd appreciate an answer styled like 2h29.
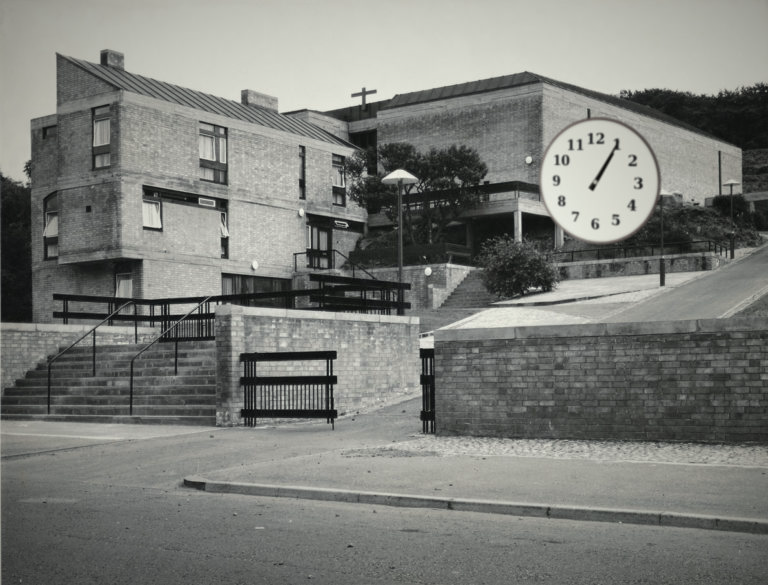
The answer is 1h05
